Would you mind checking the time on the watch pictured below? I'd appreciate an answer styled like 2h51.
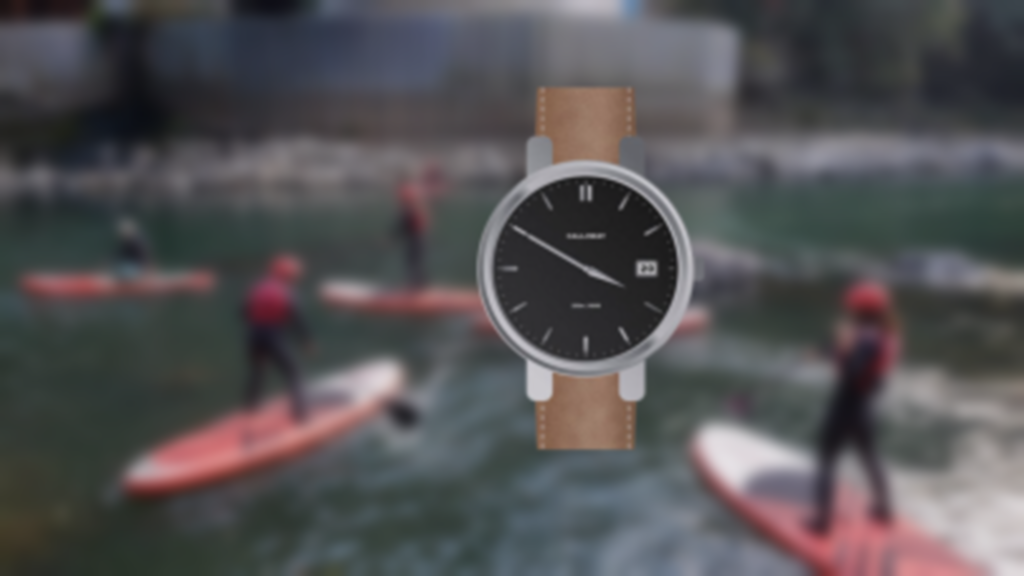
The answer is 3h50
